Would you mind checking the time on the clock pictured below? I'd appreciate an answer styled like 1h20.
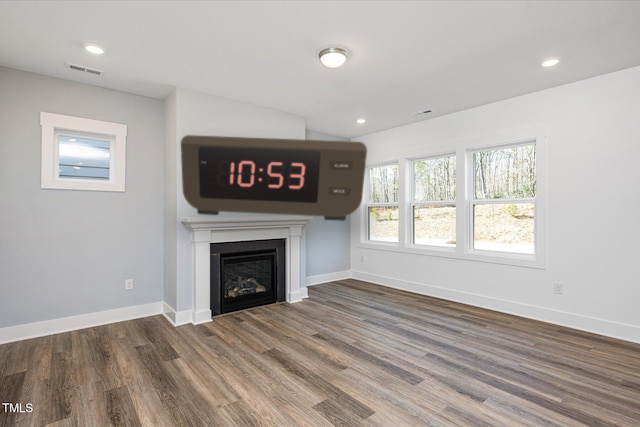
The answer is 10h53
